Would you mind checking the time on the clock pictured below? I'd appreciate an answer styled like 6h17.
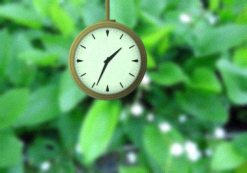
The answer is 1h34
